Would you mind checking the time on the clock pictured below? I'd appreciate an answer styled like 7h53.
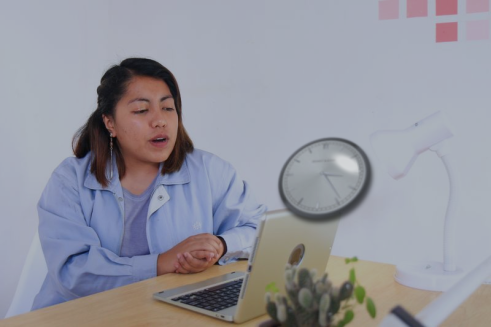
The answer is 3h24
